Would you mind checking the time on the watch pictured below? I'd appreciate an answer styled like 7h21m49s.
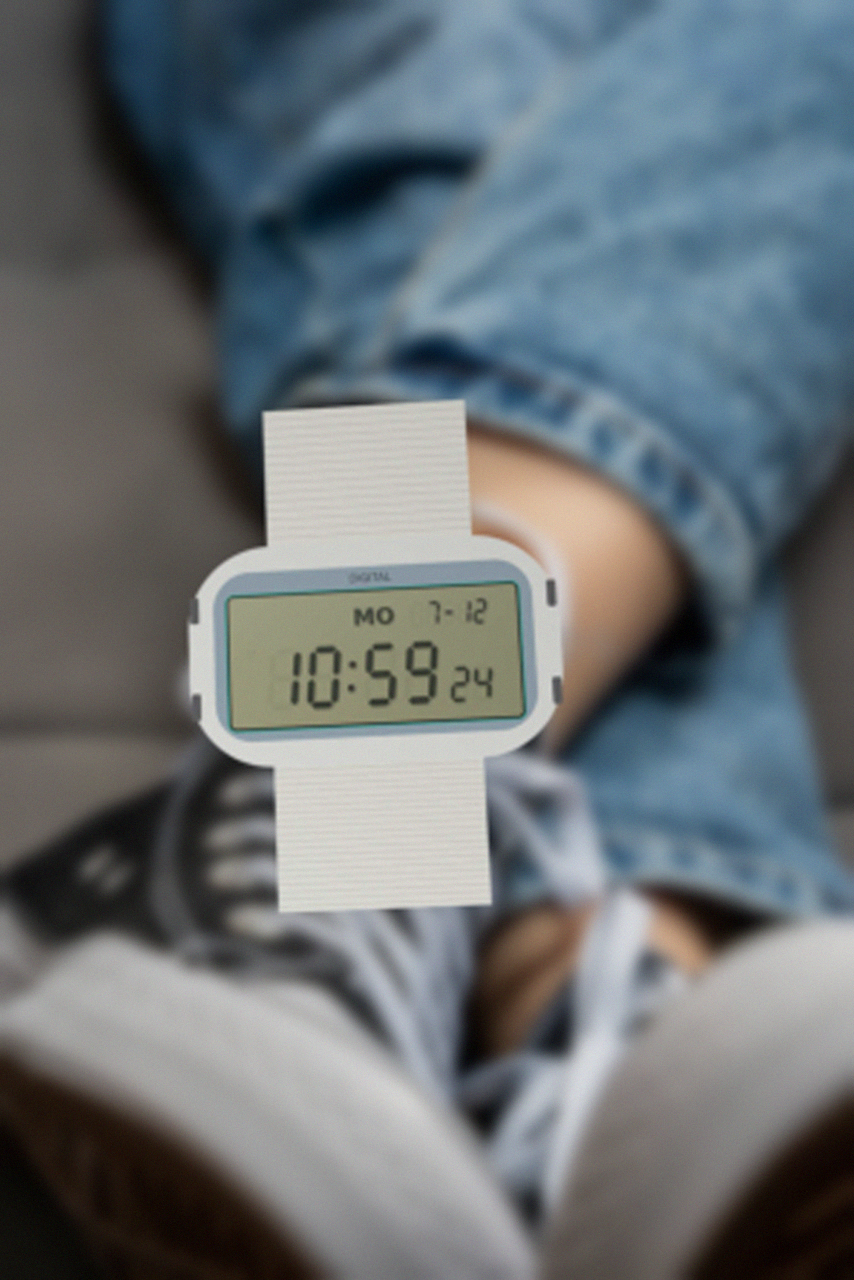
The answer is 10h59m24s
